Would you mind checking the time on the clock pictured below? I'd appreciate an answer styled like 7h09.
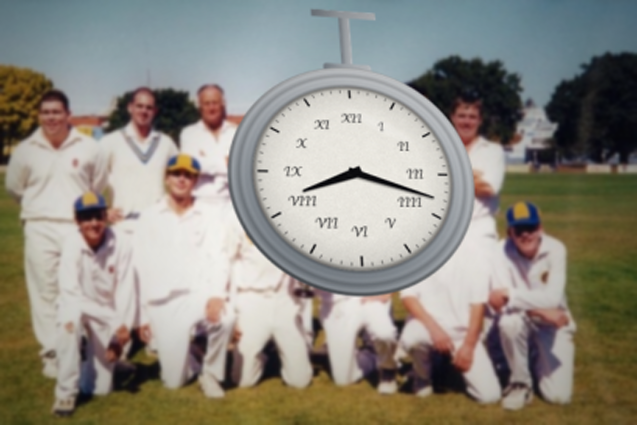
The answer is 8h18
